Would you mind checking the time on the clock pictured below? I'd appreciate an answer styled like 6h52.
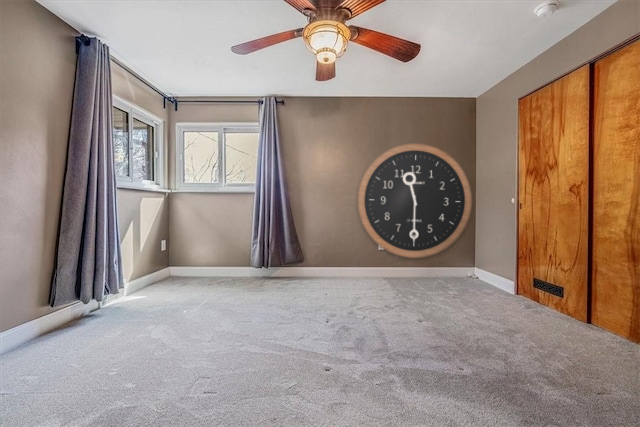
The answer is 11h30
